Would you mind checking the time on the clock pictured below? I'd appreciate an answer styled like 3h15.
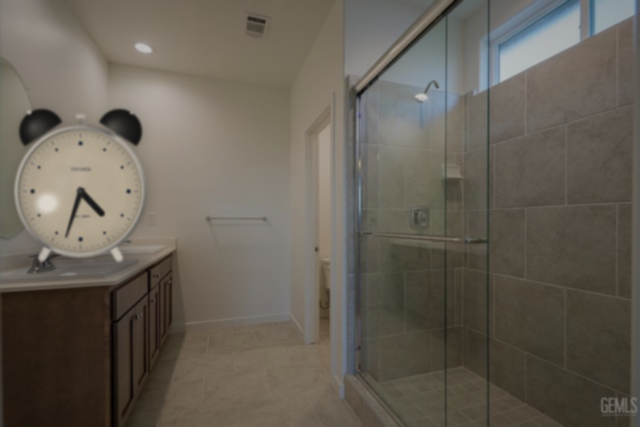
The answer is 4h33
